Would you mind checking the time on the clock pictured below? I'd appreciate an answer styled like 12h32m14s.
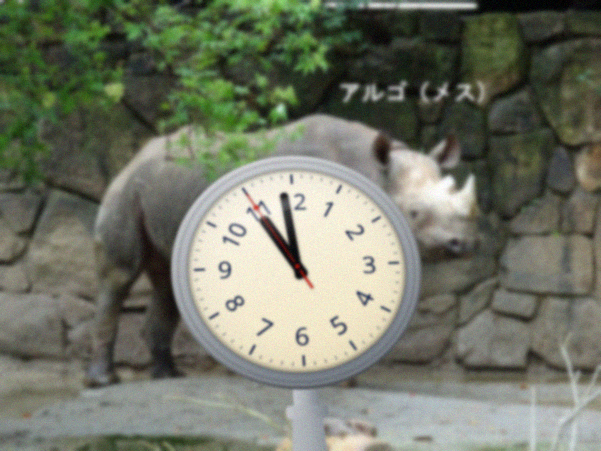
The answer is 10h58m55s
